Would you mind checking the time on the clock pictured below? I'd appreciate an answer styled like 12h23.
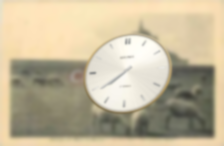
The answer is 7h39
